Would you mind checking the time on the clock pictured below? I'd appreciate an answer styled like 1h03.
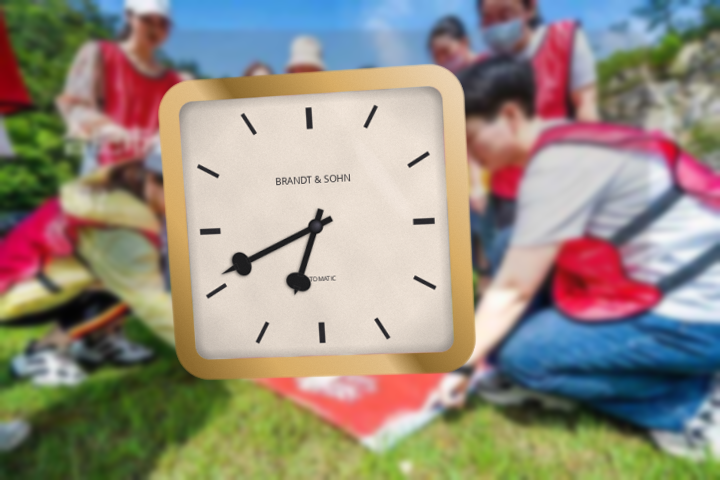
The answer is 6h41
